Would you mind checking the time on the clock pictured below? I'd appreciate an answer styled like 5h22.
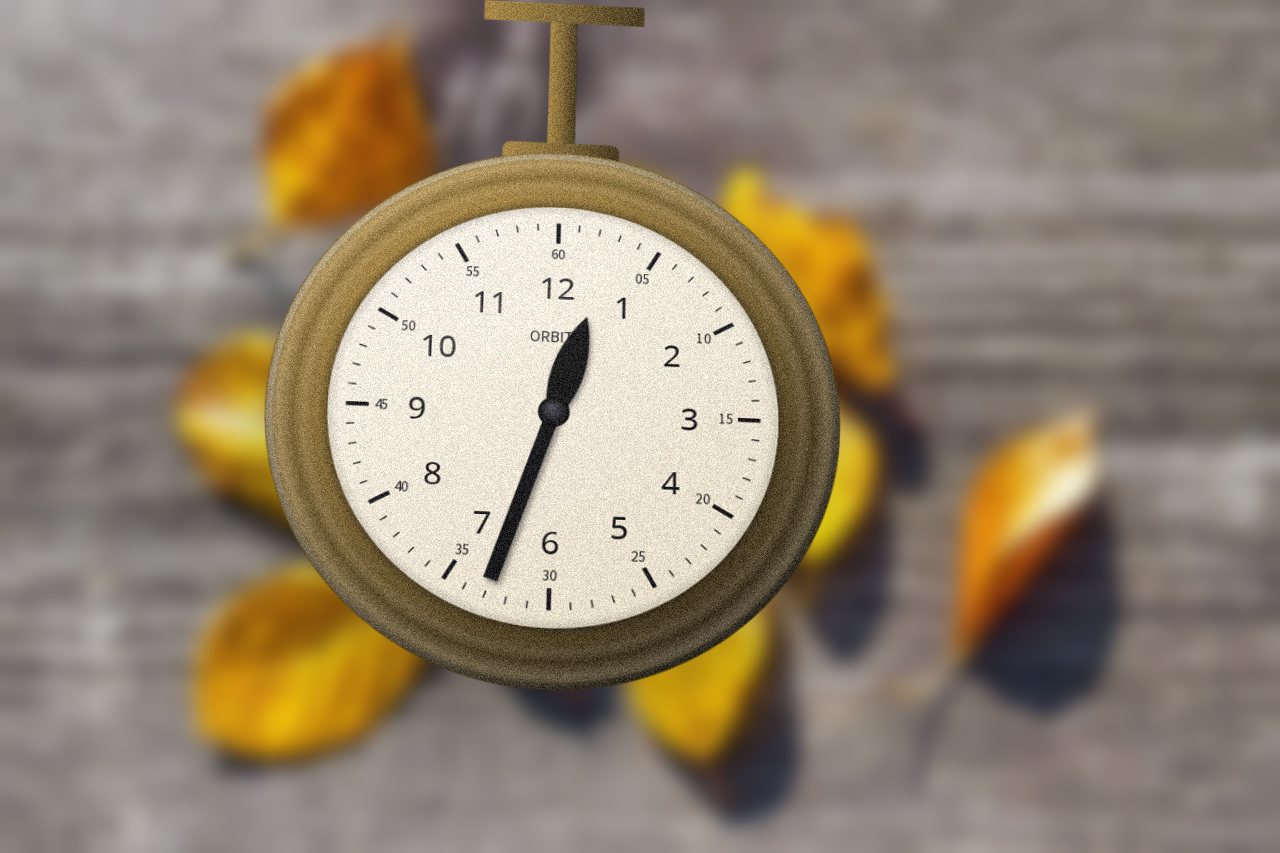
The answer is 12h33
